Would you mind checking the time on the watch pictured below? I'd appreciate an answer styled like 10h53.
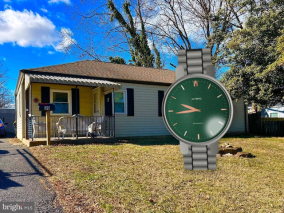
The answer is 9h44
